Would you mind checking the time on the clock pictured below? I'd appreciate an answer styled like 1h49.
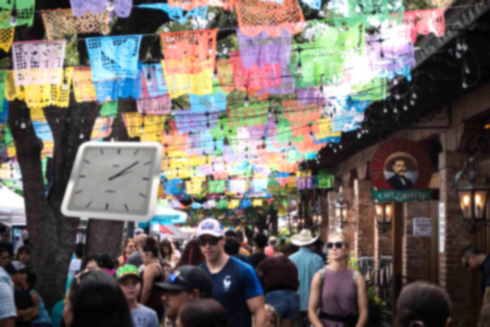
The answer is 2h08
